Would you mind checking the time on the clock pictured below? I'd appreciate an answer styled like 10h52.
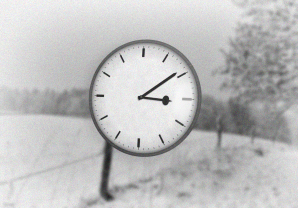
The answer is 3h09
